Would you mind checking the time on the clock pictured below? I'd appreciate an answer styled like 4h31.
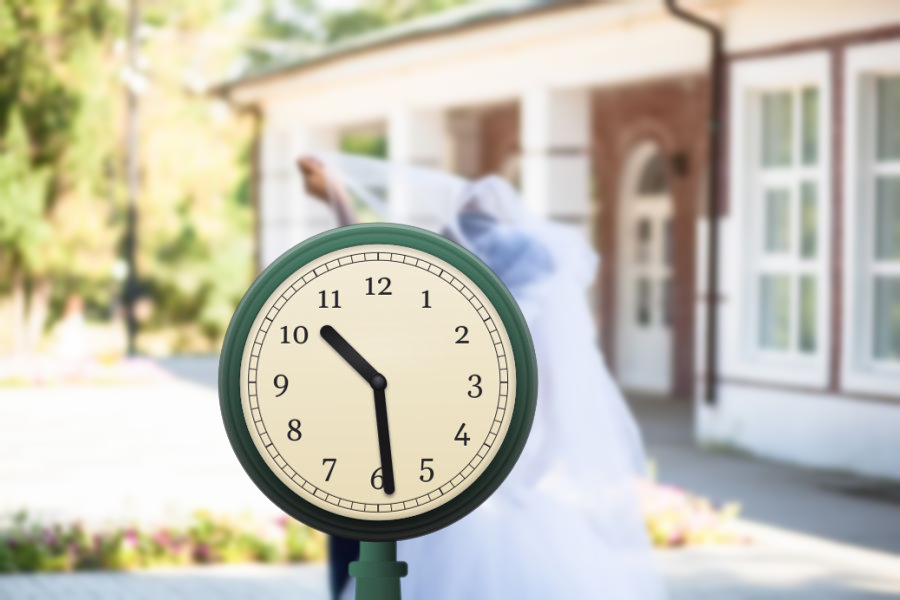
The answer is 10h29
